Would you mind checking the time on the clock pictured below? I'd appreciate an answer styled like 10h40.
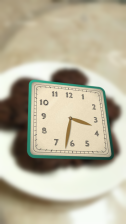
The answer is 3h32
